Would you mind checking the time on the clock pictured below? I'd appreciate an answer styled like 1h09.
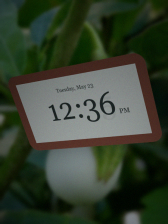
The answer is 12h36
